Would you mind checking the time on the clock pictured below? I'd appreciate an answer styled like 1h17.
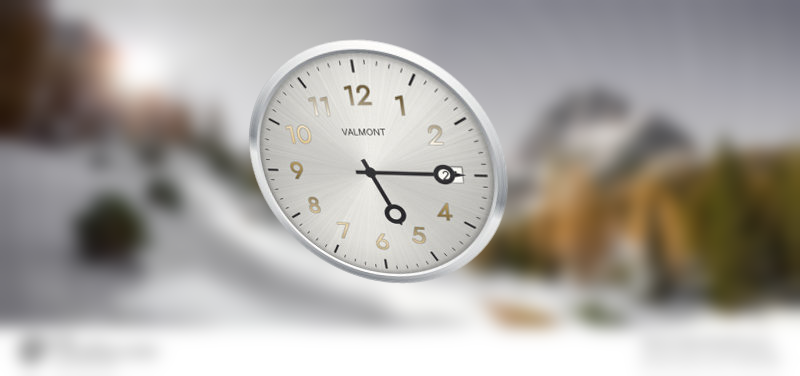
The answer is 5h15
